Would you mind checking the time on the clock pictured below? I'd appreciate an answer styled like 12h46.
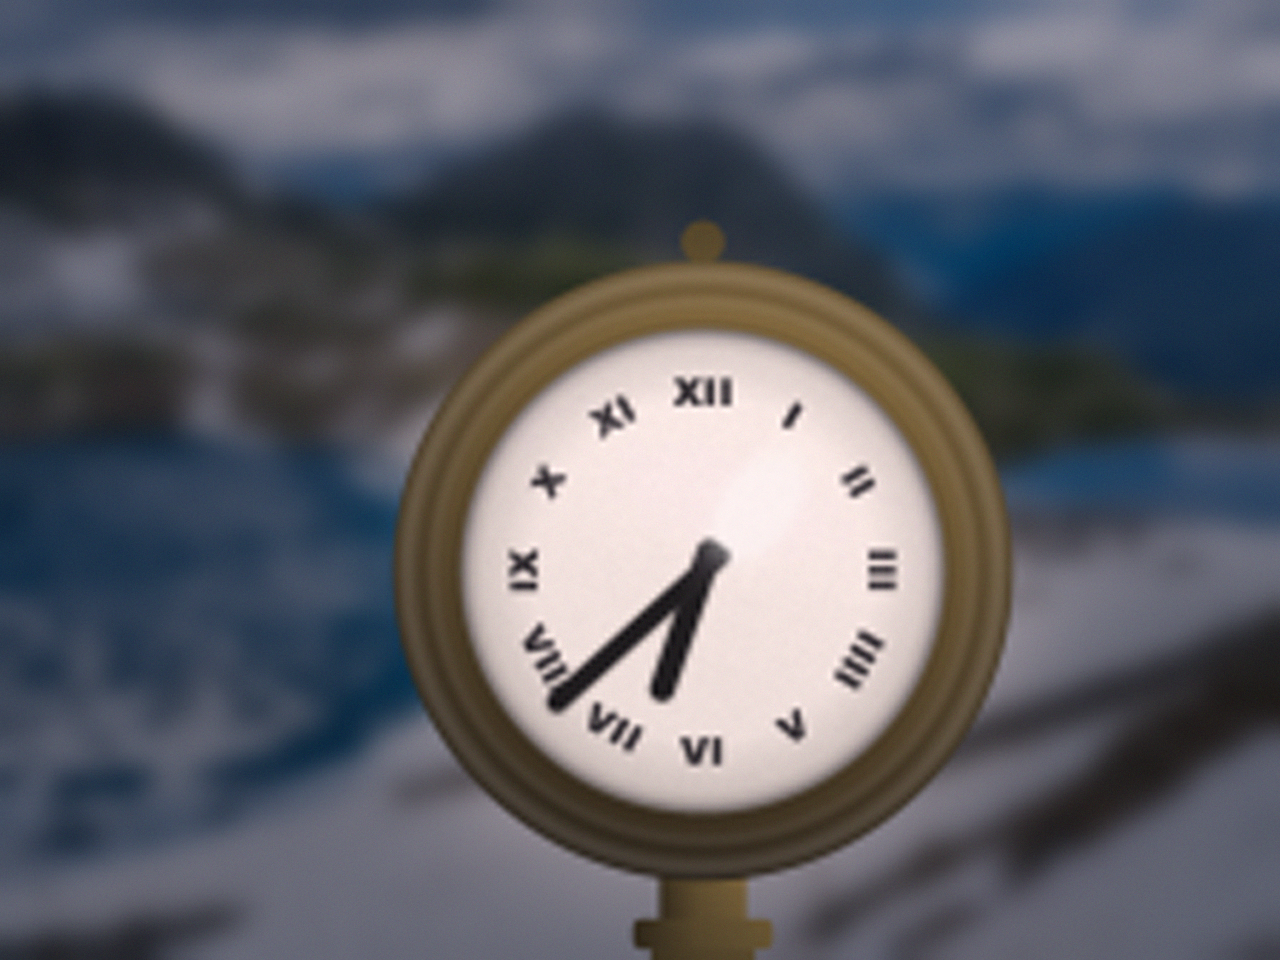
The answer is 6h38
